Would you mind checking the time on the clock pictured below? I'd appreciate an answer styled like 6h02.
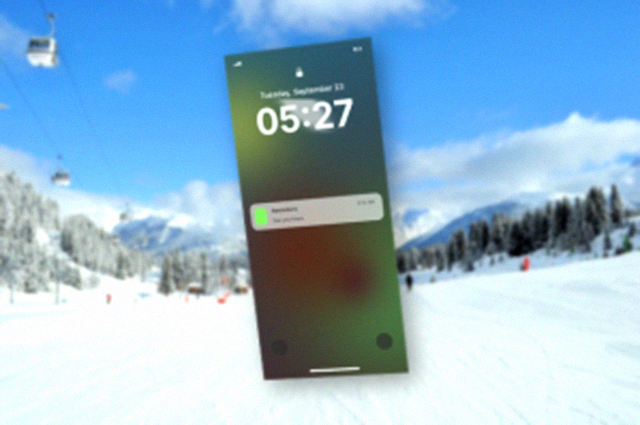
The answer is 5h27
